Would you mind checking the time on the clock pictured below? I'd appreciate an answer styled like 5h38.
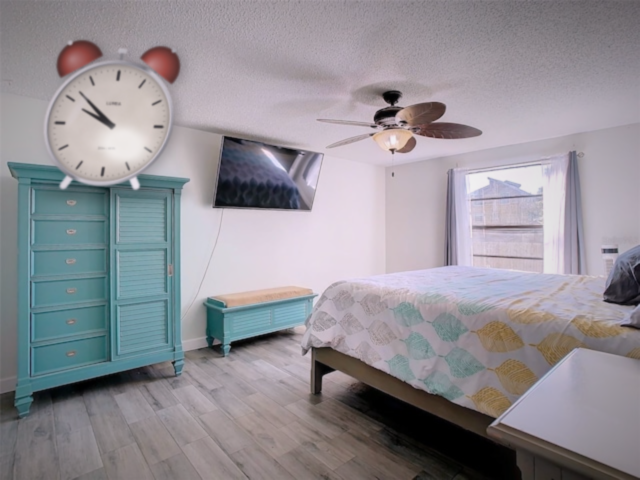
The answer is 9h52
